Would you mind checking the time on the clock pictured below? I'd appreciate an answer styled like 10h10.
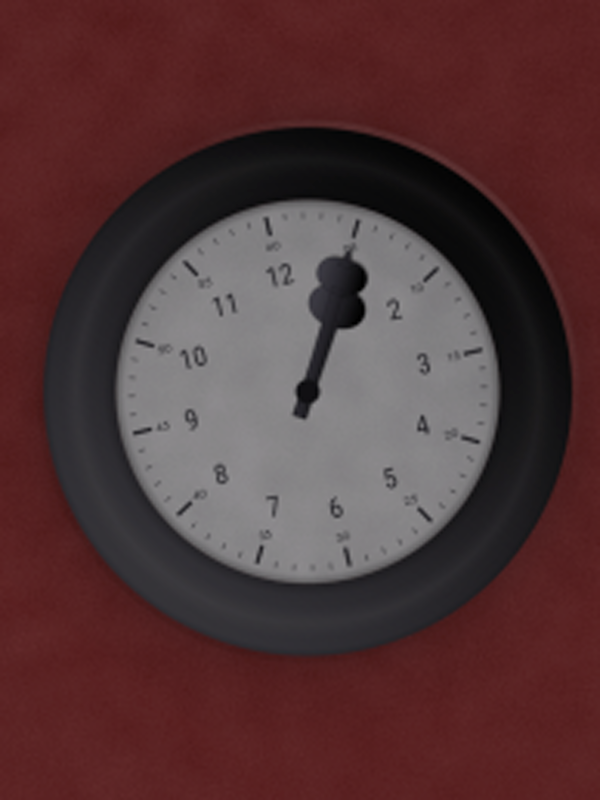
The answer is 1h05
